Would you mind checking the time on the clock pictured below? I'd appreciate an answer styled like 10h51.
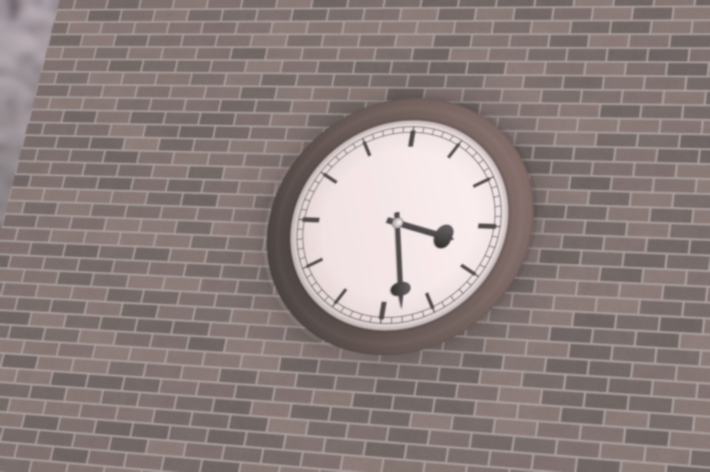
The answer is 3h28
